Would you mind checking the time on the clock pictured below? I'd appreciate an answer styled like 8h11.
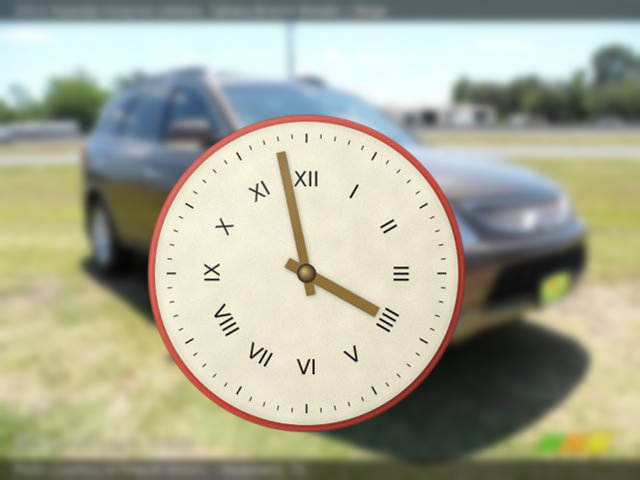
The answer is 3h58
